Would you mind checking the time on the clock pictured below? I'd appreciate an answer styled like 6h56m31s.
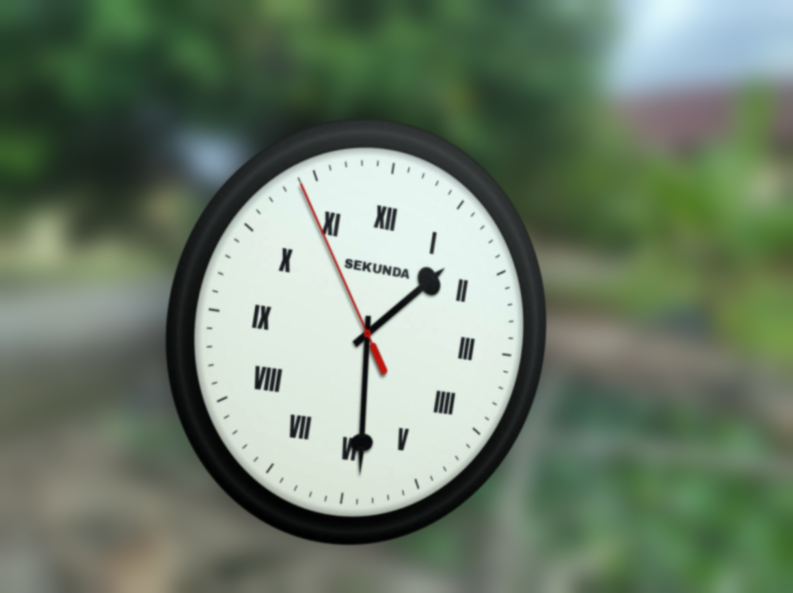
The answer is 1h28m54s
